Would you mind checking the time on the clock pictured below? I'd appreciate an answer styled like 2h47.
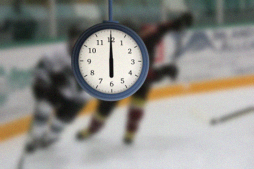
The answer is 6h00
